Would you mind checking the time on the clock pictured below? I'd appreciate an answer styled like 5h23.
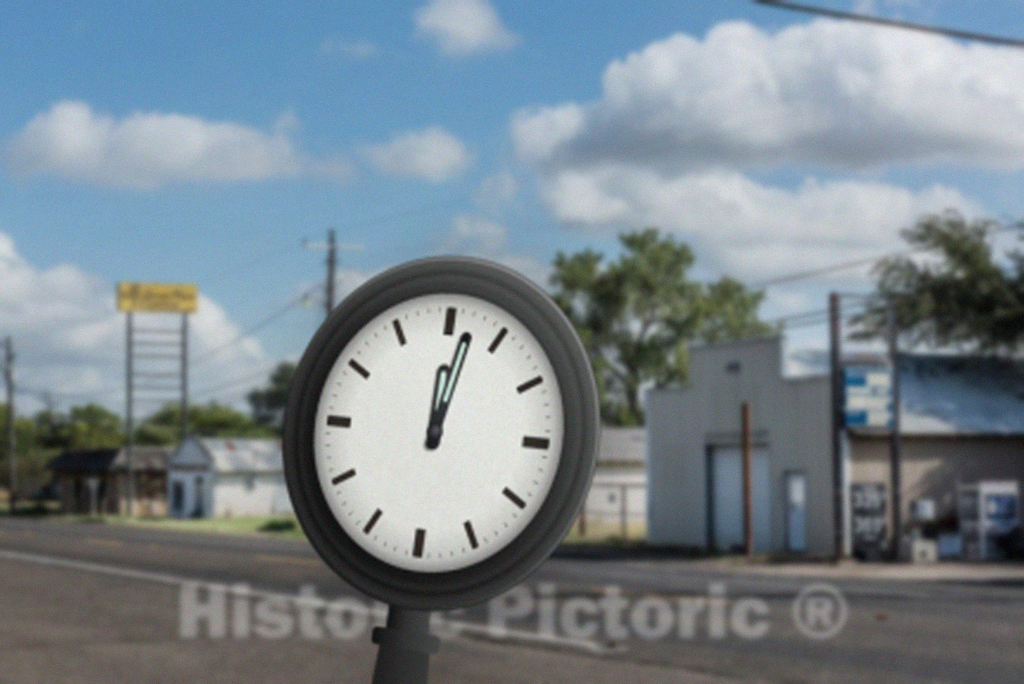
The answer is 12h02
